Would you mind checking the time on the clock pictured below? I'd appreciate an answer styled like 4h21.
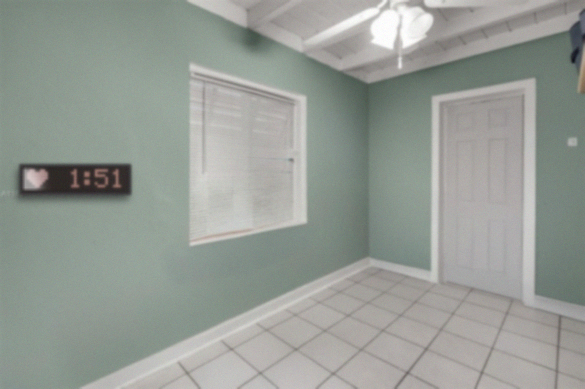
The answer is 1h51
